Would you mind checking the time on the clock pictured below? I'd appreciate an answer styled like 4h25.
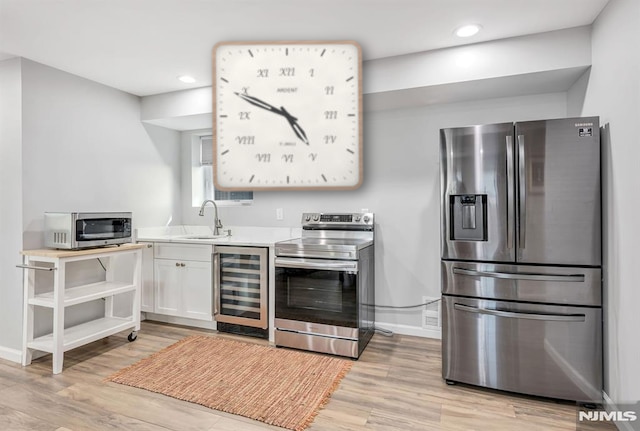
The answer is 4h49
